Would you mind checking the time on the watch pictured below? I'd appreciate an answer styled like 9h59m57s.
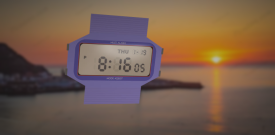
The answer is 8h16m05s
